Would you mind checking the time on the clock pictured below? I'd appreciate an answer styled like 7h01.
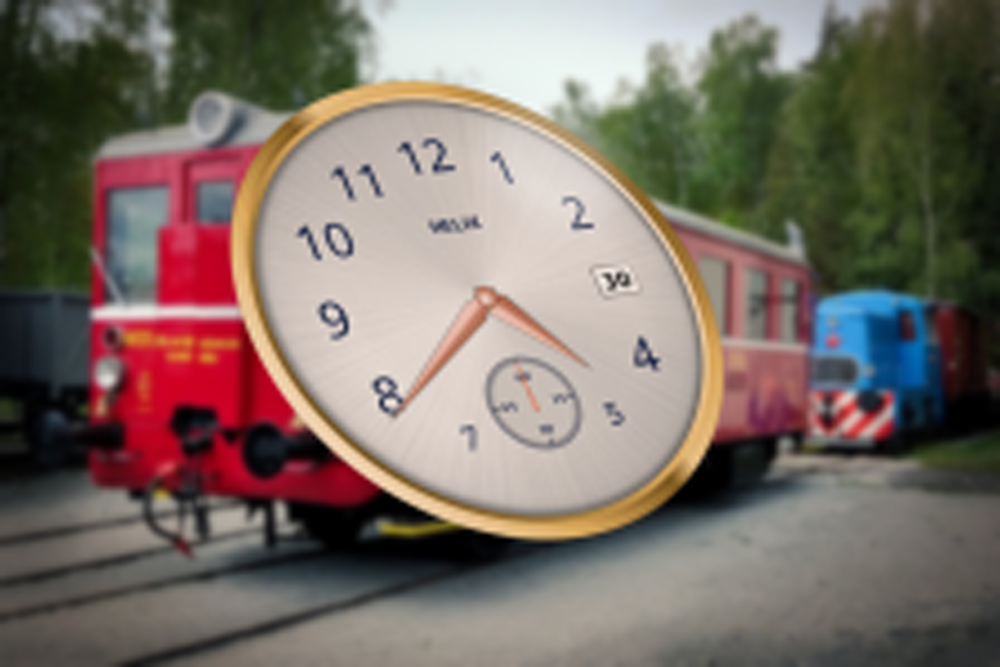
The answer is 4h39
